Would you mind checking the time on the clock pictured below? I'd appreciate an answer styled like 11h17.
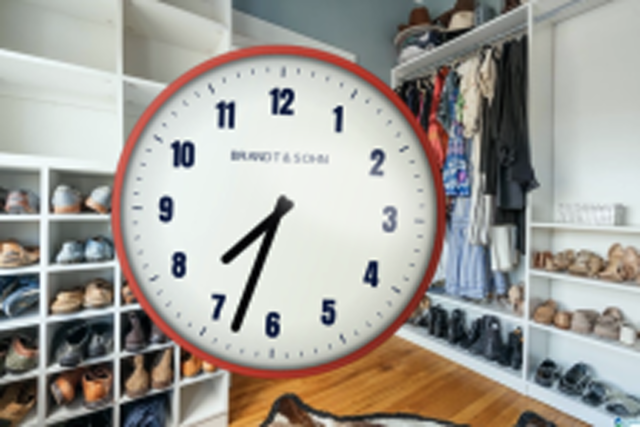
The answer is 7h33
